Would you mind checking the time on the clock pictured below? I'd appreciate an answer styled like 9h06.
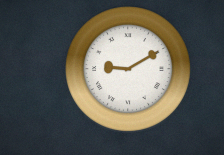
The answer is 9h10
